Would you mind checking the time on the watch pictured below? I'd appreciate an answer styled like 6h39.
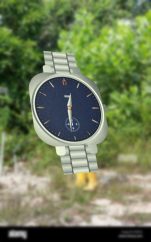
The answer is 12h31
